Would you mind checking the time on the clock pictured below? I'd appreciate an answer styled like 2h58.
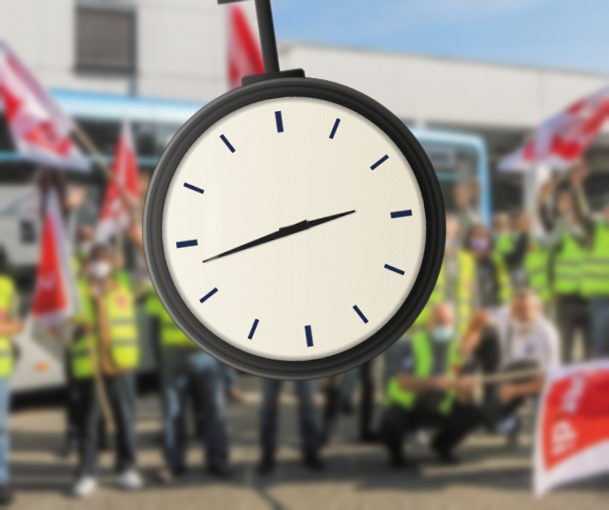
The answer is 2h43
